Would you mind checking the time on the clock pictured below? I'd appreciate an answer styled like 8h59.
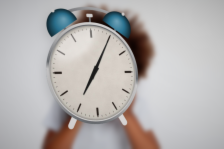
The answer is 7h05
